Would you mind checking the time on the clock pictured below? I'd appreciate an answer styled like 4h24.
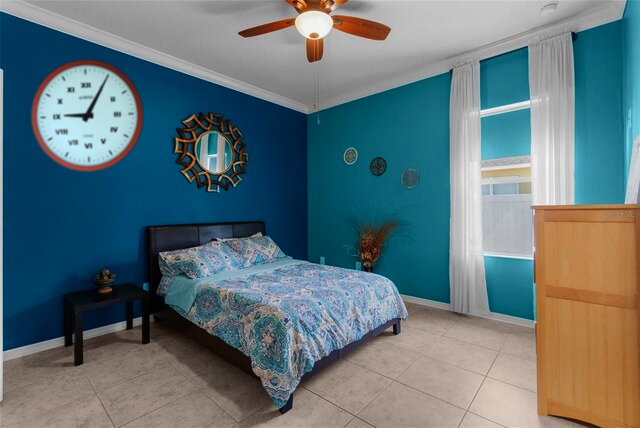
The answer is 9h05
